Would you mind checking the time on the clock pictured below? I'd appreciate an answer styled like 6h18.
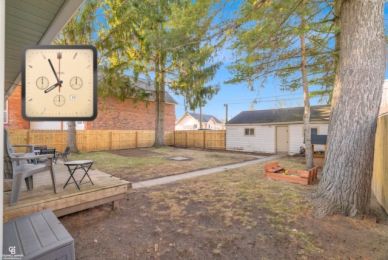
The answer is 7h56
